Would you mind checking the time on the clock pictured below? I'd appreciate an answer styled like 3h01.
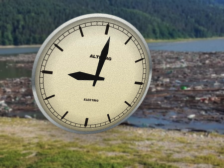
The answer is 9h01
